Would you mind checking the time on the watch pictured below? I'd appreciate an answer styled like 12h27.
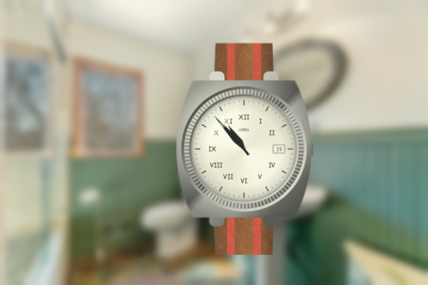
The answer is 10h53
